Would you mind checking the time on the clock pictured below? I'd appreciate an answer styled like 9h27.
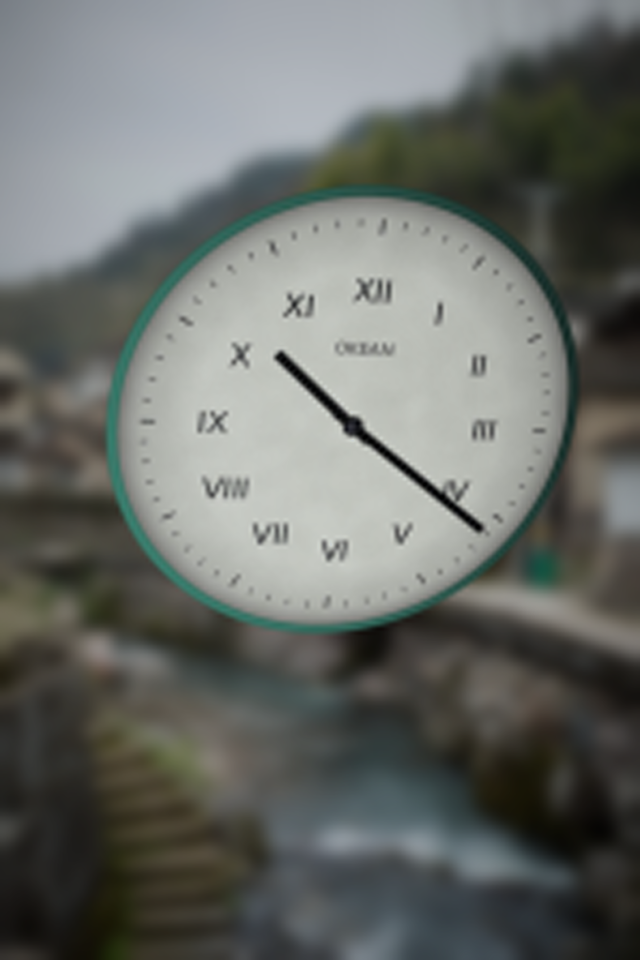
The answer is 10h21
